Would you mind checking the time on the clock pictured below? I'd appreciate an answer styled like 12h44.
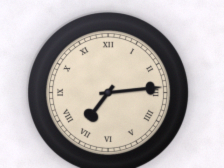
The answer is 7h14
